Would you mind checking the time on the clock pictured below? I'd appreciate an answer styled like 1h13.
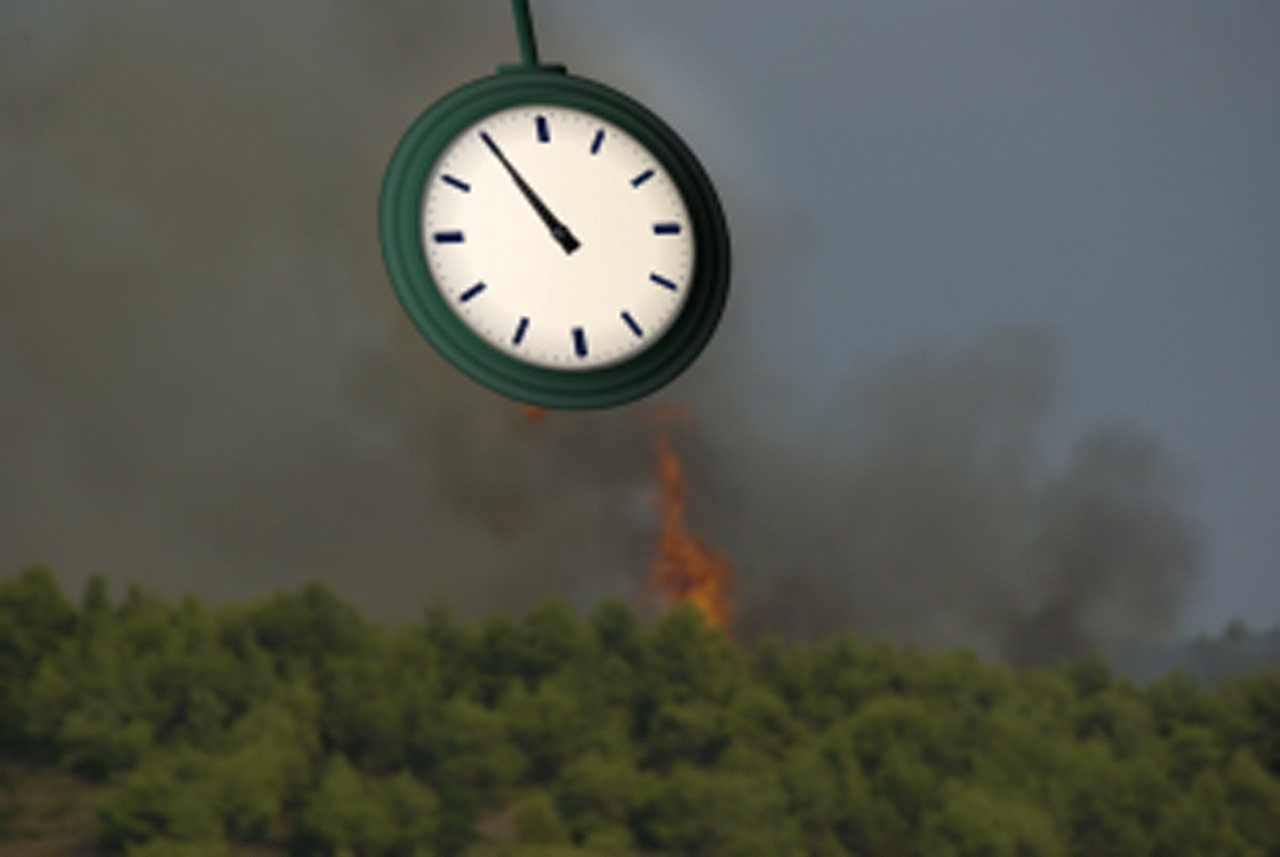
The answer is 10h55
